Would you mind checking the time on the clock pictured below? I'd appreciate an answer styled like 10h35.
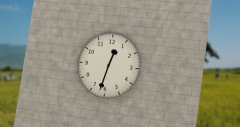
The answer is 12h32
